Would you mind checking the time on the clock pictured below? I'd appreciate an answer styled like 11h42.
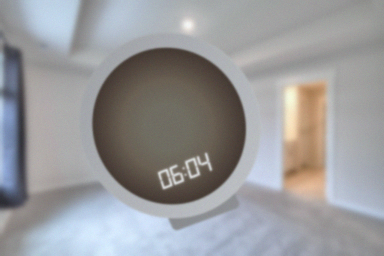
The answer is 6h04
